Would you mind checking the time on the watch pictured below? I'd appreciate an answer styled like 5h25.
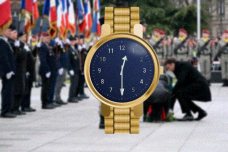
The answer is 12h30
